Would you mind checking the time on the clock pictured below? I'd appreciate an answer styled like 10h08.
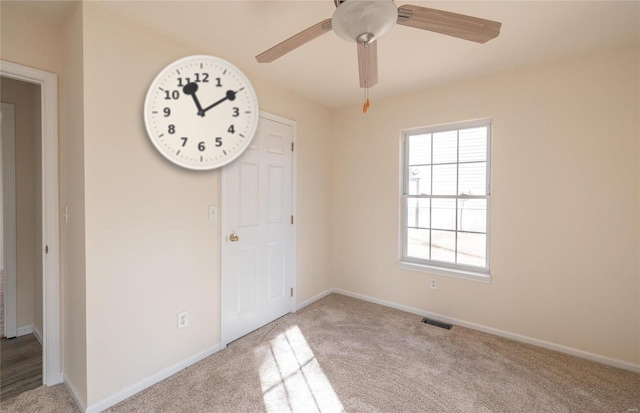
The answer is 11h10
